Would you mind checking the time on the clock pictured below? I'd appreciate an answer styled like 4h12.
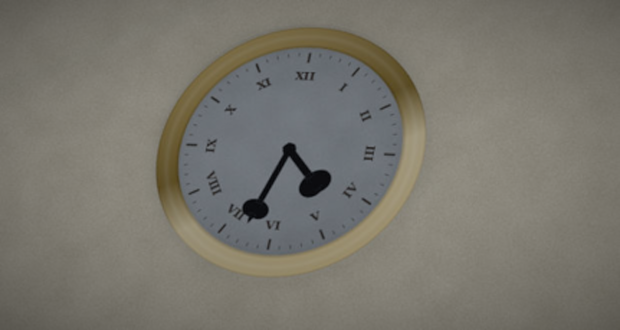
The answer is 4h33
